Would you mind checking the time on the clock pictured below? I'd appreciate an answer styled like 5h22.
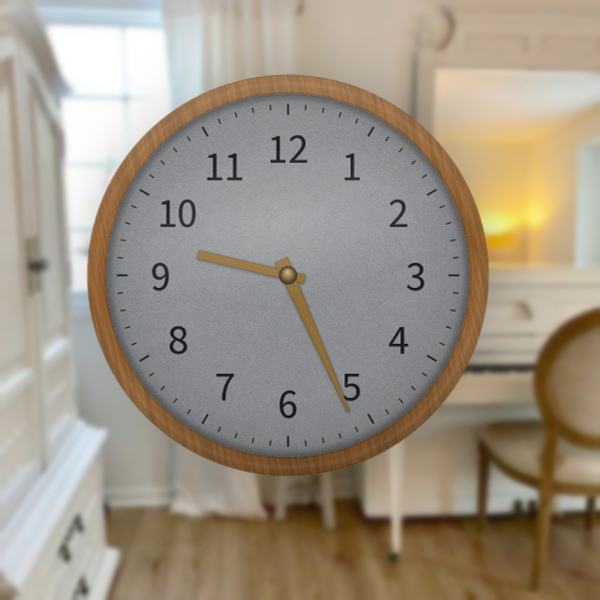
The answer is 9h26
